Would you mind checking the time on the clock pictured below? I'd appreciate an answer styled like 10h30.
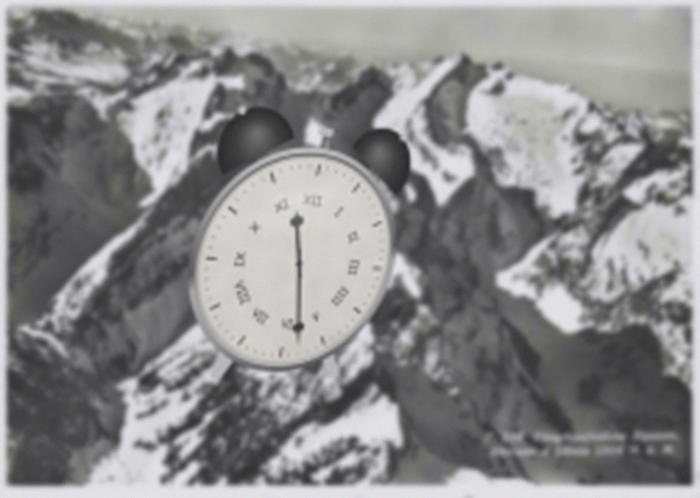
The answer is 11h28
